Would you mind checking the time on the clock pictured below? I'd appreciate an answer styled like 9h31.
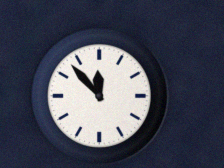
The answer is 11h53
